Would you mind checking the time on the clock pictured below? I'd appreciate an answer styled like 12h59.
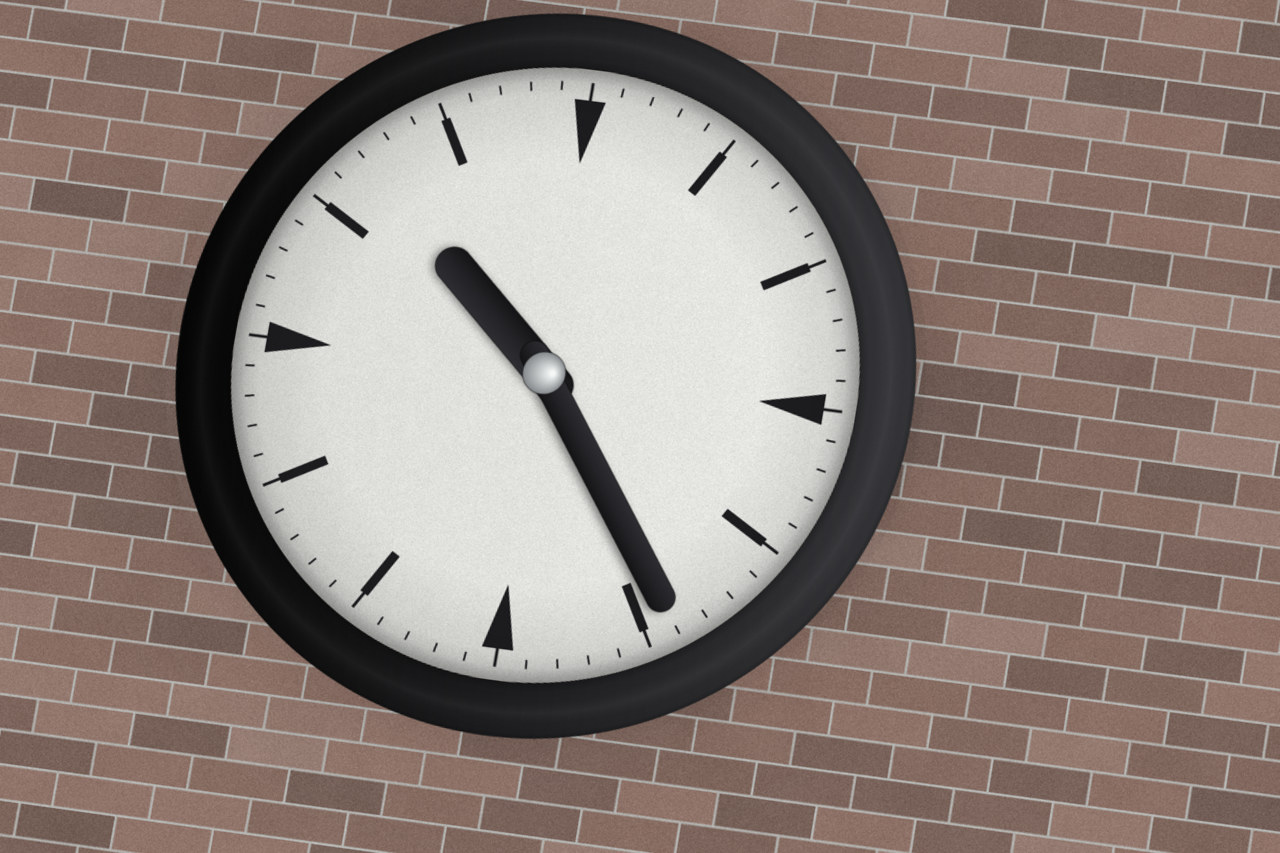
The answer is 10h24
